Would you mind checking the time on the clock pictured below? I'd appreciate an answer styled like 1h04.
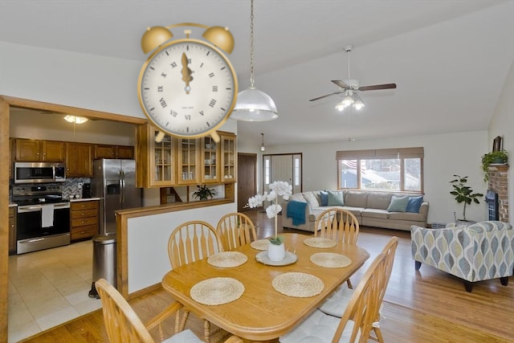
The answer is 11h59
